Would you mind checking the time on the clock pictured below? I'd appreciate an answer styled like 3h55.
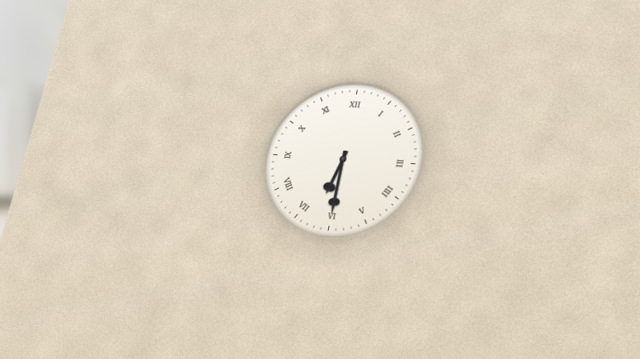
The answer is 6h30
